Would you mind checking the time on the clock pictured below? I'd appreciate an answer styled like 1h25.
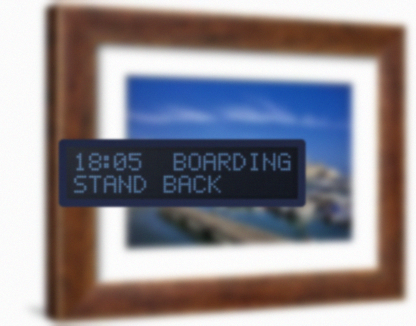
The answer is 18h05
